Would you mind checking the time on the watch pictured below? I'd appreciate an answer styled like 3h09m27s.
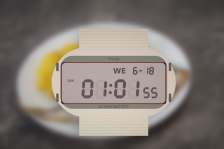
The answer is 1h01m55s
